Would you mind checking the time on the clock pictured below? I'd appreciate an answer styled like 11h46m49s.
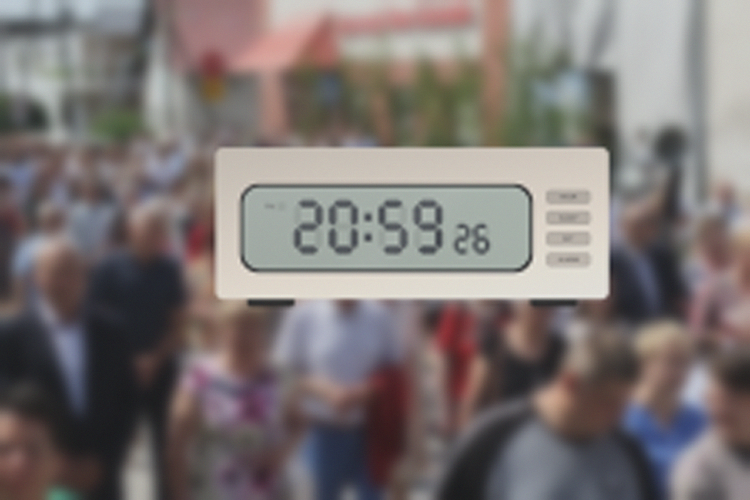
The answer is 20h59m26s
